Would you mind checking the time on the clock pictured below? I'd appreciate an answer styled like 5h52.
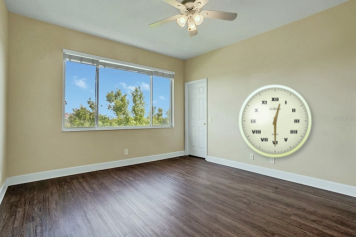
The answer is 12h30
